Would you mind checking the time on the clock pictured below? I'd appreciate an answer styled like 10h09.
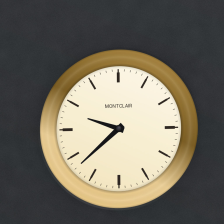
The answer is 9h38
